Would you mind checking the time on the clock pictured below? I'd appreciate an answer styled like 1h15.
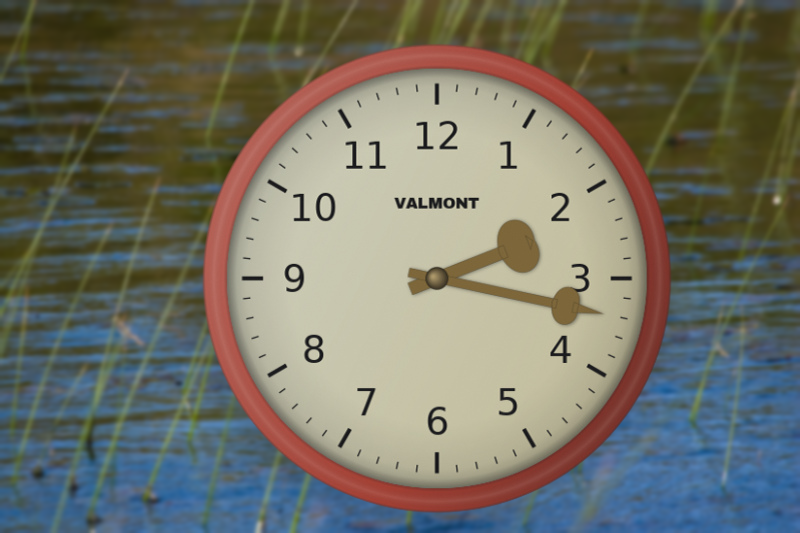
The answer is 2h17
